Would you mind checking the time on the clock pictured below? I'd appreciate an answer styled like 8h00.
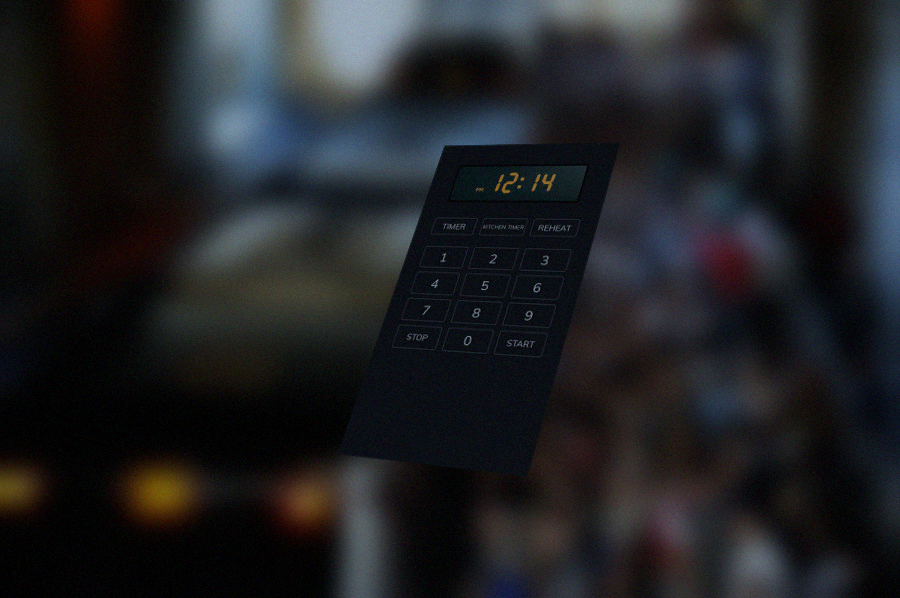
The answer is 12h14
